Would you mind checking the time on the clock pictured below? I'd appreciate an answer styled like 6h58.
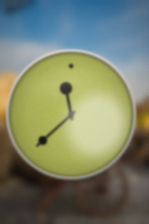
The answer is 11h38
